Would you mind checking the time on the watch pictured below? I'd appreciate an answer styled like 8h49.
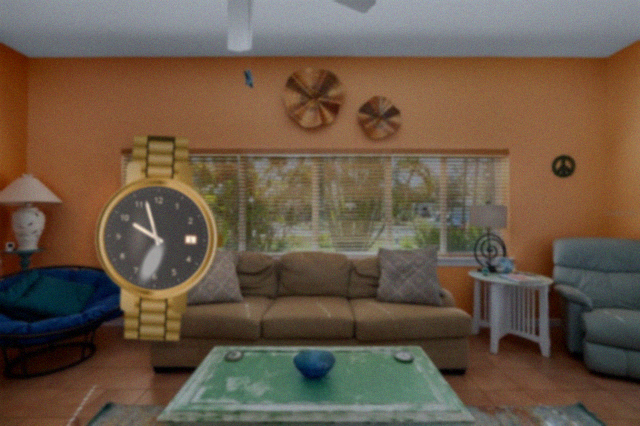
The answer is 9h57
